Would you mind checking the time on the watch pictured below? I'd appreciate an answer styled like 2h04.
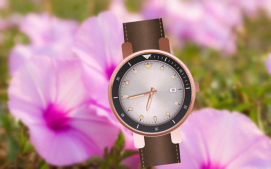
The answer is 6h44
